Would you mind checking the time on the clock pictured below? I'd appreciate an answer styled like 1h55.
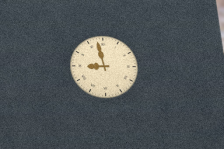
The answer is 8h58
